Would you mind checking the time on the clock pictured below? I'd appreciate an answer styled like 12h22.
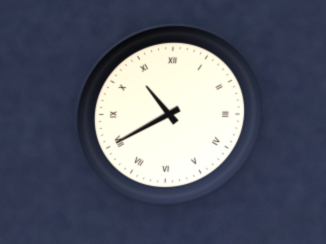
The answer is 10h40
